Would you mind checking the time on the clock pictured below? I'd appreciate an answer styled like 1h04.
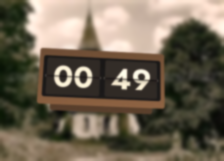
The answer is 0h49
